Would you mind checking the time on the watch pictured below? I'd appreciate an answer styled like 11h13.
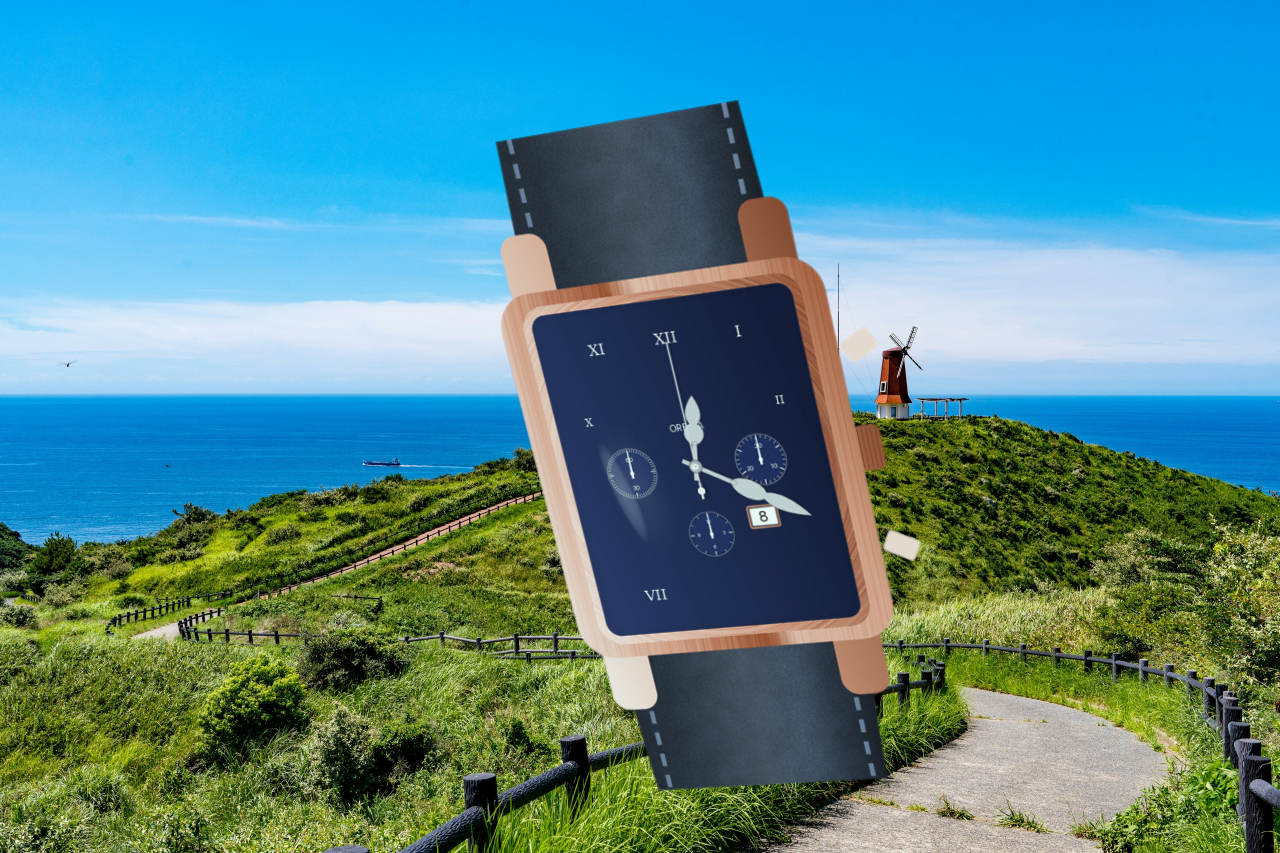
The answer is 12h20
